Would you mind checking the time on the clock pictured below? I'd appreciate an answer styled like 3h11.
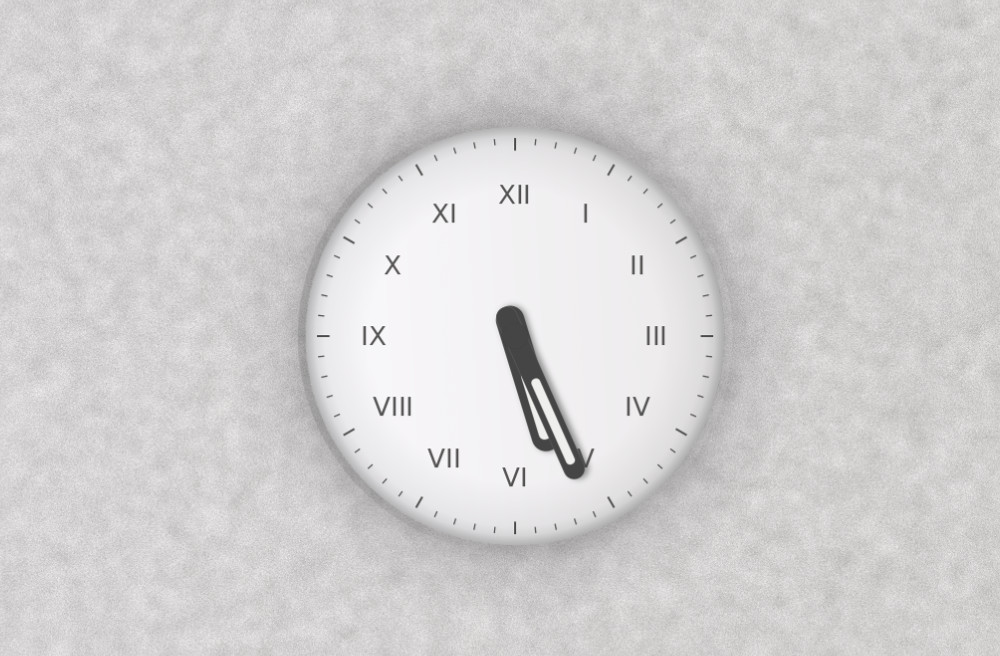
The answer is 5h26
